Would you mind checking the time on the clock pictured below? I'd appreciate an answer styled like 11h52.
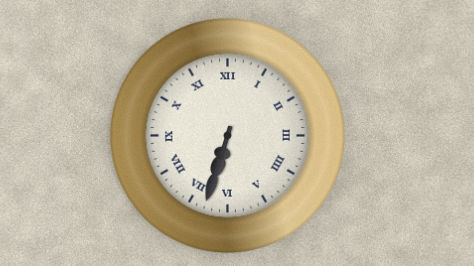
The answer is 6h33
